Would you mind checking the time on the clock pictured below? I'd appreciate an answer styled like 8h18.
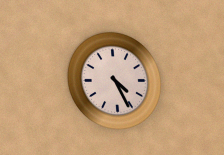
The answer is 4h26
